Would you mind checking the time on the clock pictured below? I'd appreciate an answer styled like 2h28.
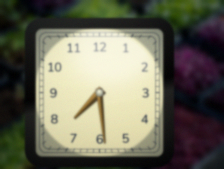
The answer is 7h29
